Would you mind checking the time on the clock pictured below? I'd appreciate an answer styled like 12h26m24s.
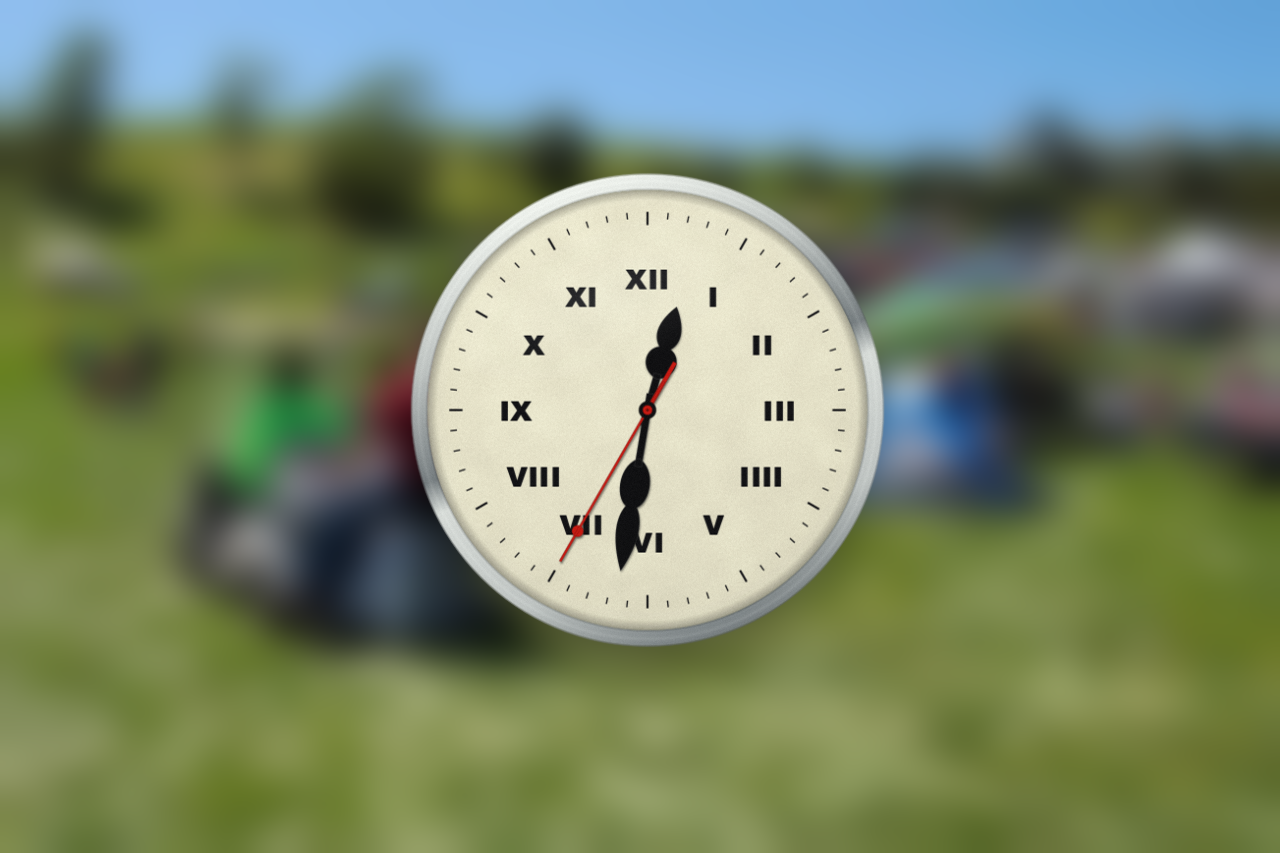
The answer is 12h31m35s
